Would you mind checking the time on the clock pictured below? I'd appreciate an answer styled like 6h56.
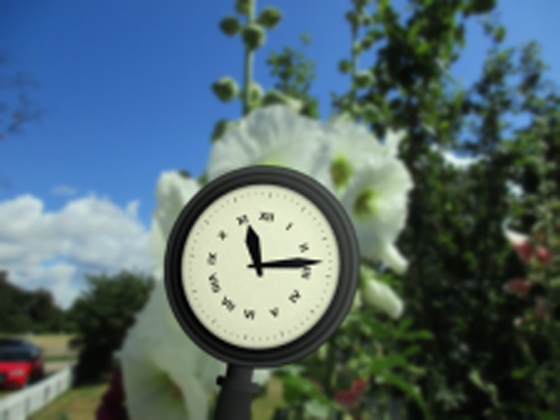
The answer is 11h13
